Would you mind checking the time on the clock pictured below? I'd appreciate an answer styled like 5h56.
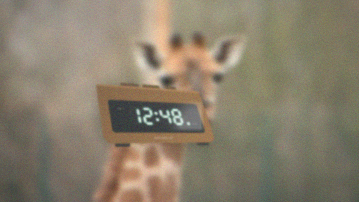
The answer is 12h48
